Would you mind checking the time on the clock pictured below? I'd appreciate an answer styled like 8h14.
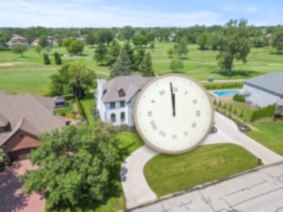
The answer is 11h59
